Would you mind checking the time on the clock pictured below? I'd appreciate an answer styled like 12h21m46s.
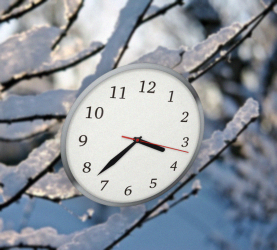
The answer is 3h37m17s
